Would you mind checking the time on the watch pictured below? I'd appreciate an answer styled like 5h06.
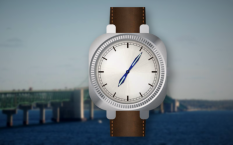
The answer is 7h06
